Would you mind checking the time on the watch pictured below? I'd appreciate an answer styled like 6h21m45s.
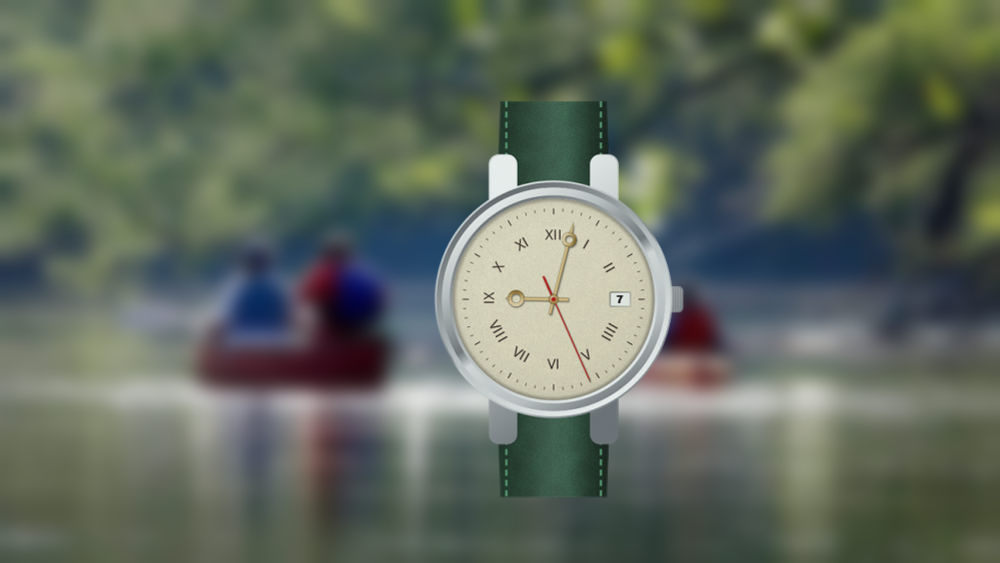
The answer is 9h02m26s
